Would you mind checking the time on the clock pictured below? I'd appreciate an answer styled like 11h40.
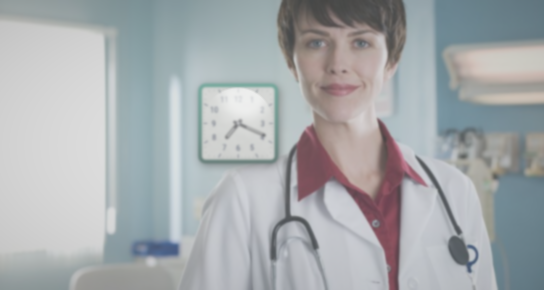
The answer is 7h19
